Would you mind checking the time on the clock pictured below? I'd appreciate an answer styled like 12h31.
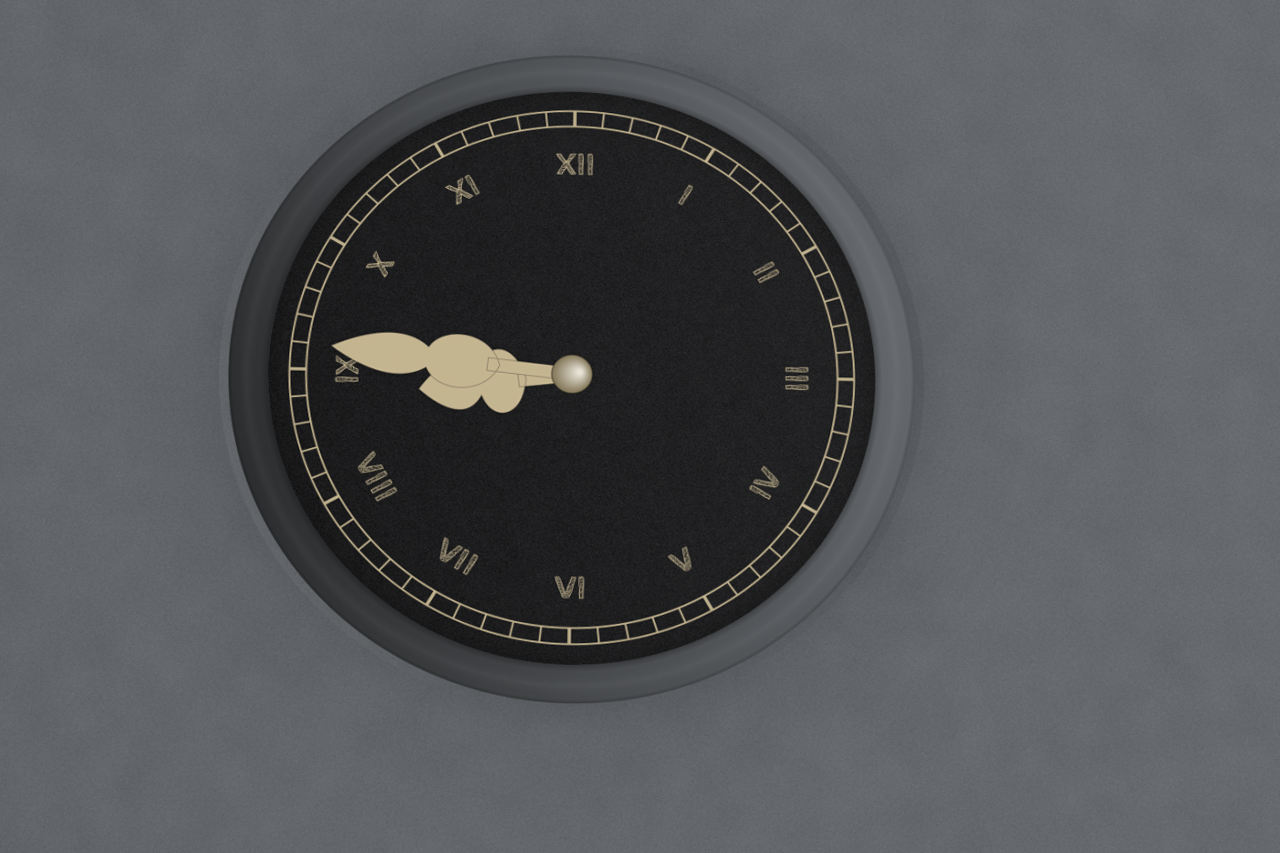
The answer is 8h46
